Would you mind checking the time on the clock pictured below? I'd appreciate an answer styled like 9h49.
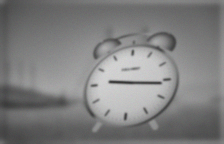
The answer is 9h16
